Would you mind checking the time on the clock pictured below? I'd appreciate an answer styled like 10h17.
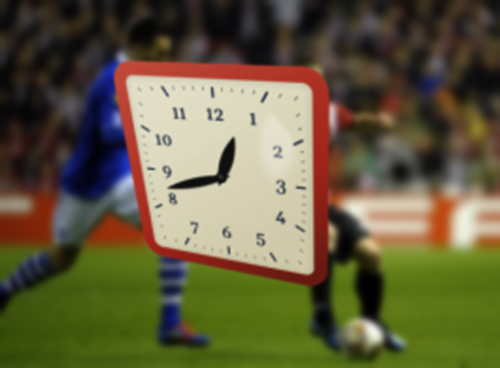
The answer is 12h42
